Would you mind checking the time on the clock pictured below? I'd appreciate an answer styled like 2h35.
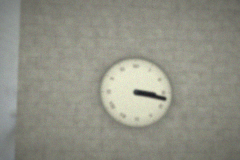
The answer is 3h17
